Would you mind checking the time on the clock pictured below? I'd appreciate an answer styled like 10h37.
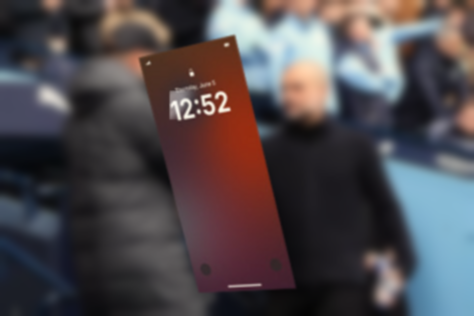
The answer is 12h52
